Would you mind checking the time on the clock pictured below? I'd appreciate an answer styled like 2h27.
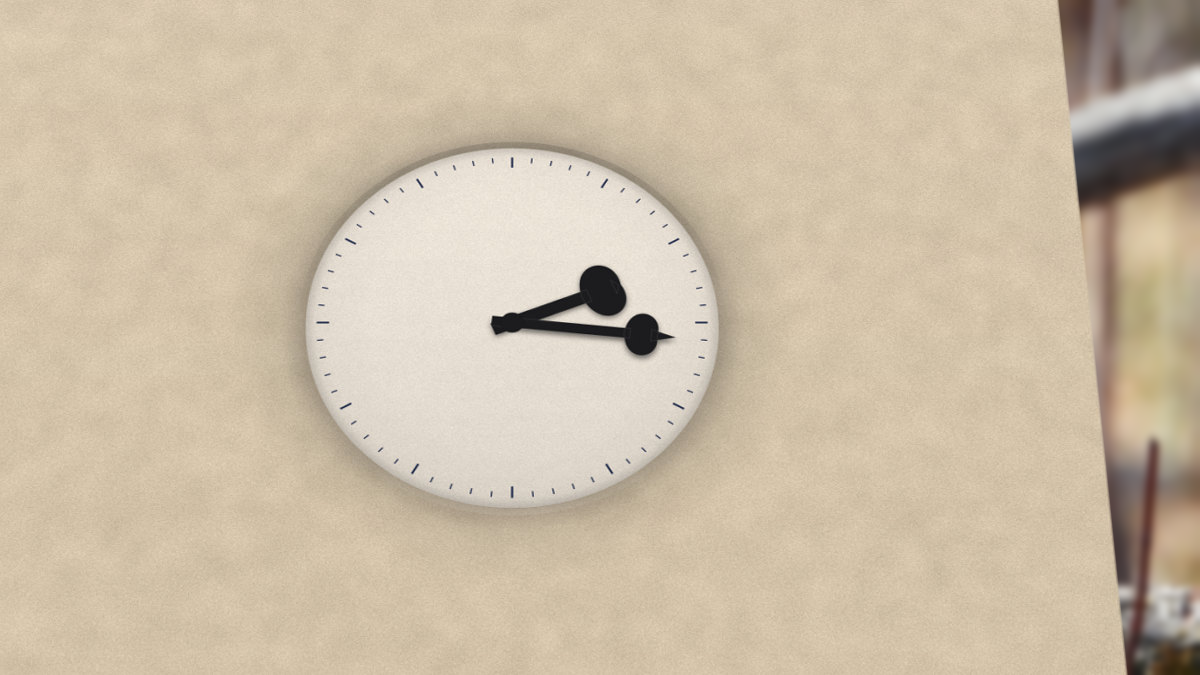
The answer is 2h16
